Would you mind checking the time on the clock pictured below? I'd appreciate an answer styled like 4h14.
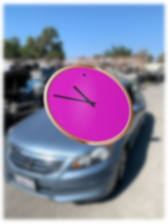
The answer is 10h47
